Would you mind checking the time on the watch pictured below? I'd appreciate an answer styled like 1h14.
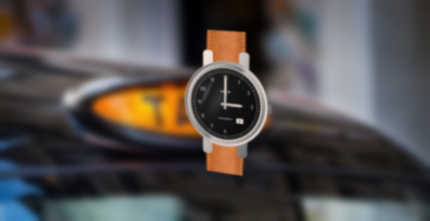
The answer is 3h00
